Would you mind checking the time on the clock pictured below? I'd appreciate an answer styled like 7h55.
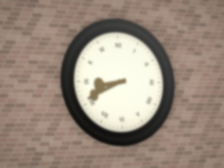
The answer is 8h41
